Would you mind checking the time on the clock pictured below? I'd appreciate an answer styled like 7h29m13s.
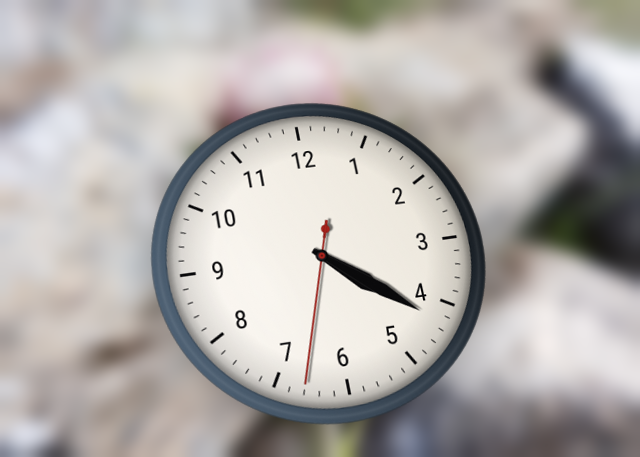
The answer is 4h21m33s
